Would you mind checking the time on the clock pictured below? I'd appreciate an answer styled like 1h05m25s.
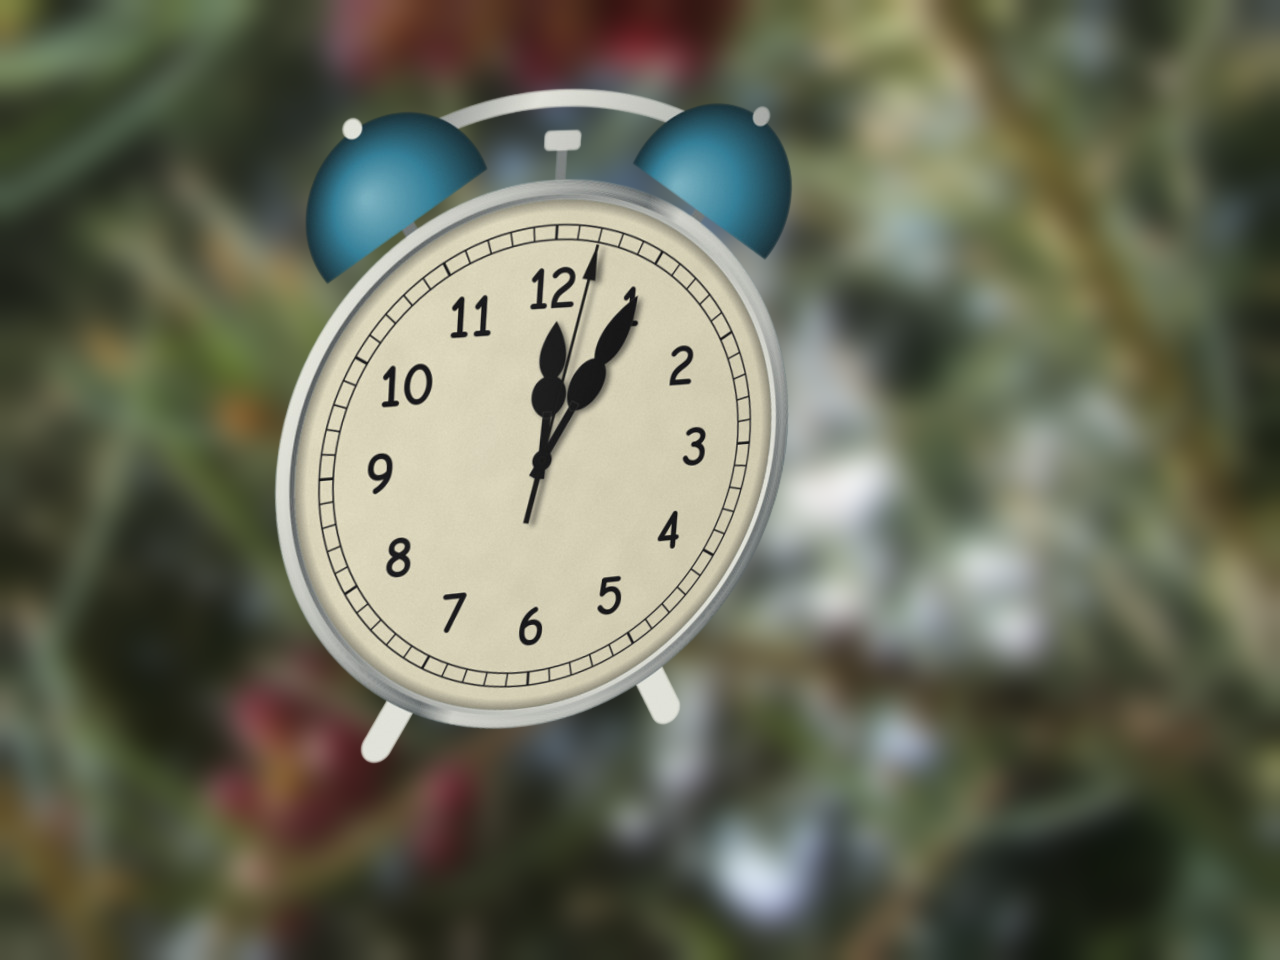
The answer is 12h05m02s
